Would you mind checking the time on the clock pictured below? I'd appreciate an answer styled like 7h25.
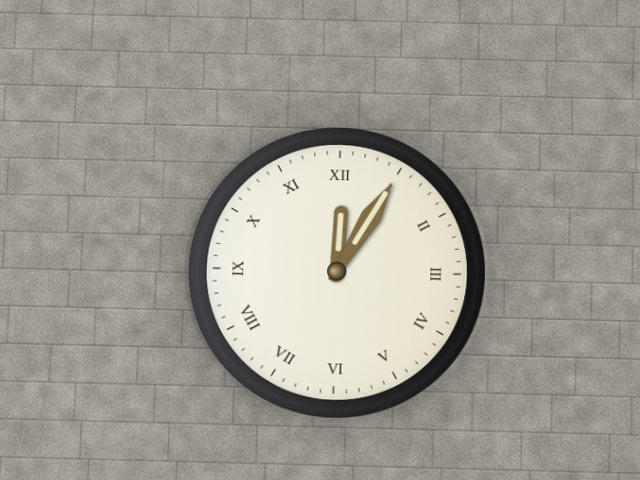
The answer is 12h05
